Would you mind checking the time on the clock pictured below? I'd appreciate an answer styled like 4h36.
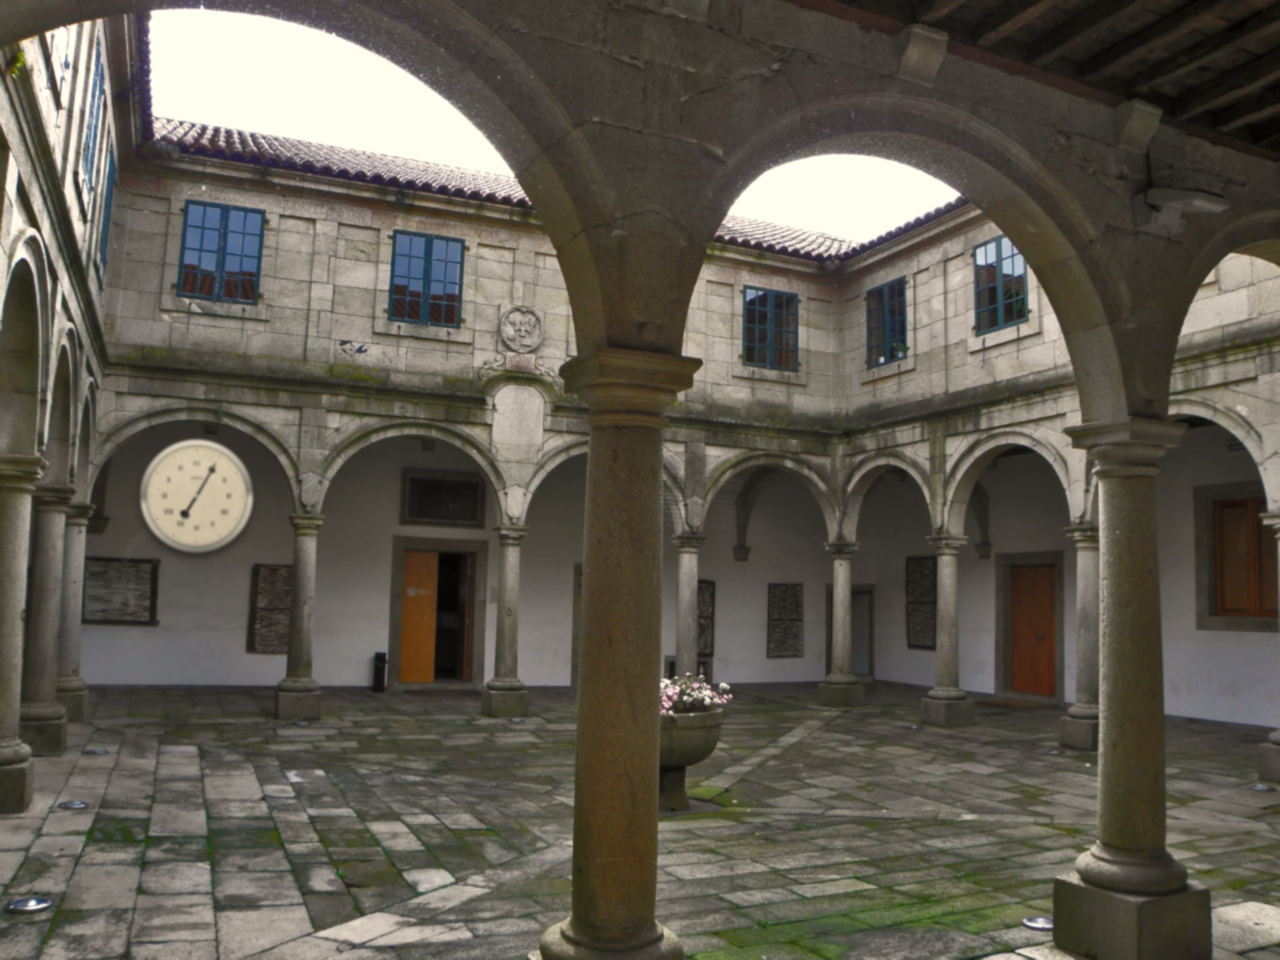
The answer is 7h05
